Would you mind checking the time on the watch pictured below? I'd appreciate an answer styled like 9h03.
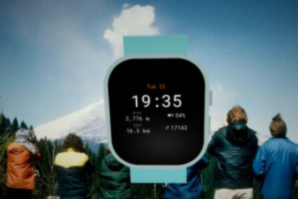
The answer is 19h35
